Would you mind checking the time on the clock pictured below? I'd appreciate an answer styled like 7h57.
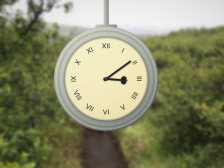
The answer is 3h09
